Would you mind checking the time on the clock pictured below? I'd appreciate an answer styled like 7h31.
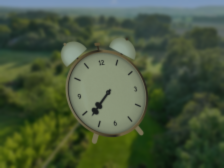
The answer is 7h38
